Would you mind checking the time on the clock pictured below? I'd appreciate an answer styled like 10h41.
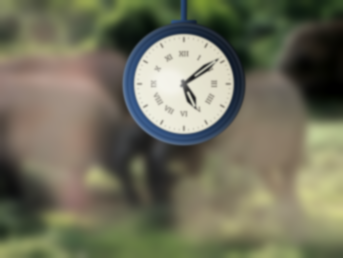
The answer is 5h09
